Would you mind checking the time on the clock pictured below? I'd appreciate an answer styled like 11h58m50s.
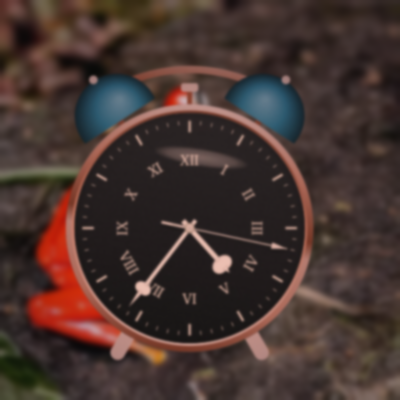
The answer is 4h36m17s
